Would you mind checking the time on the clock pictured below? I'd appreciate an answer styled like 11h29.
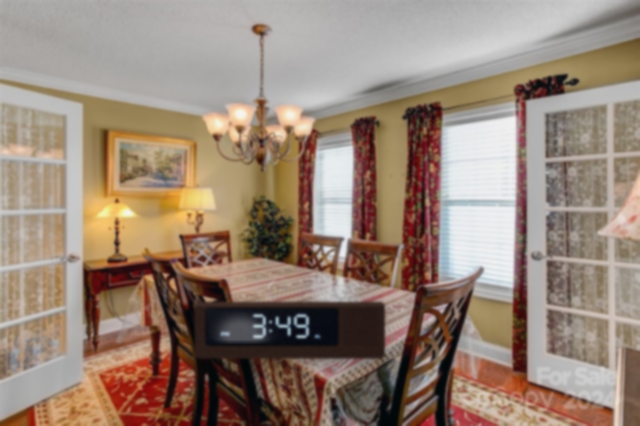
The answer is 3h49
